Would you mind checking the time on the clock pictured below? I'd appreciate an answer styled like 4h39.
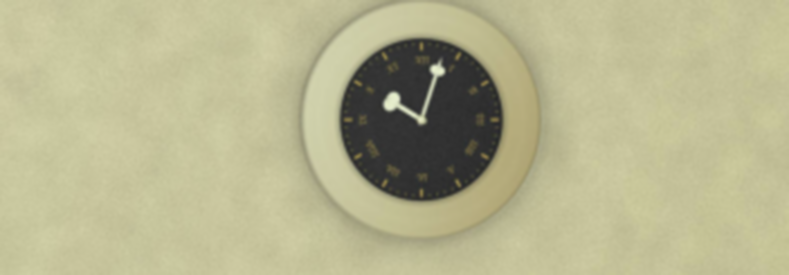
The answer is 10h03
